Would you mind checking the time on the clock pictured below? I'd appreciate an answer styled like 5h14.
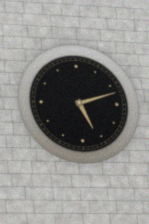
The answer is 5h12
